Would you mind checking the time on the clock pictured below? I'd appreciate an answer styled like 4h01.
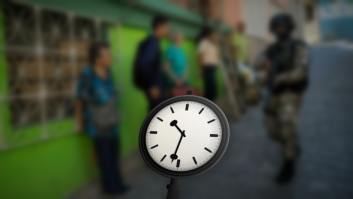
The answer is 10h32
